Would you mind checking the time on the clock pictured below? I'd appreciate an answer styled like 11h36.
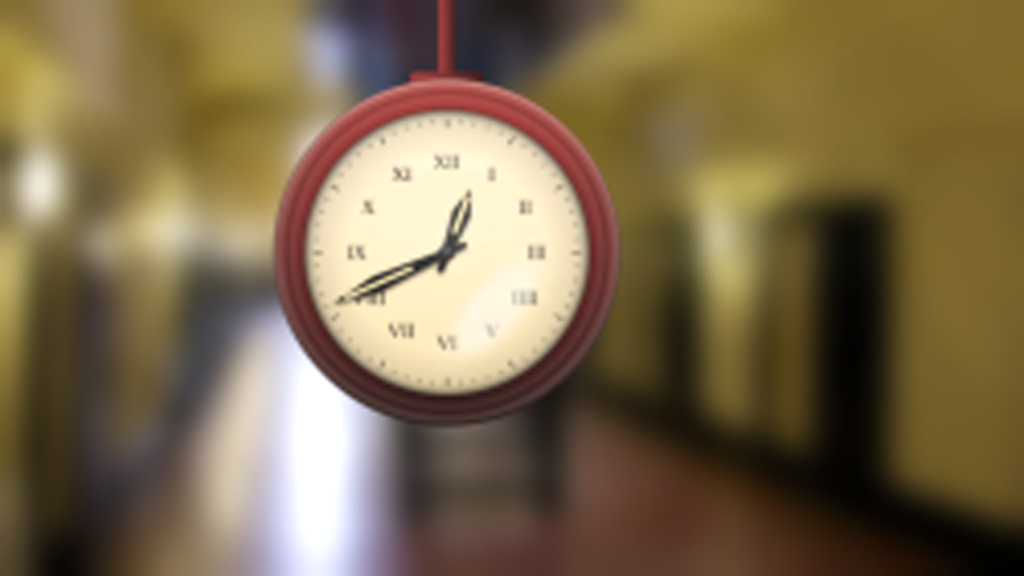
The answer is 12h41
